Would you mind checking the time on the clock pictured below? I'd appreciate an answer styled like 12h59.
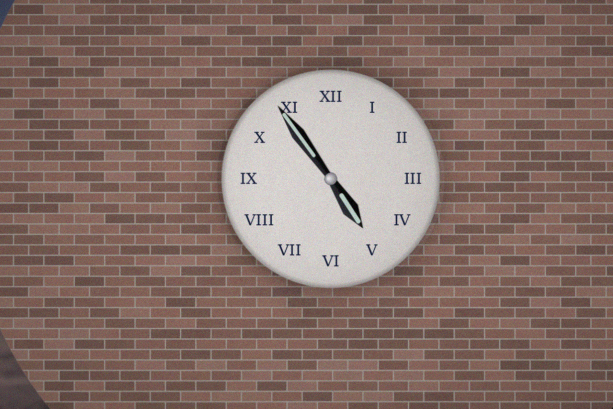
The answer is 4h54
